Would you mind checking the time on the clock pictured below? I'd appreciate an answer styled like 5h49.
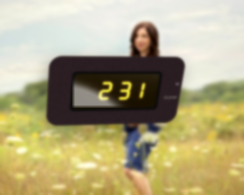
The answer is 2h31
